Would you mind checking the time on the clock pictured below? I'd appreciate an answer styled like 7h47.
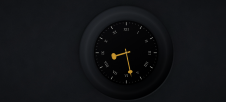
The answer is 8h28
